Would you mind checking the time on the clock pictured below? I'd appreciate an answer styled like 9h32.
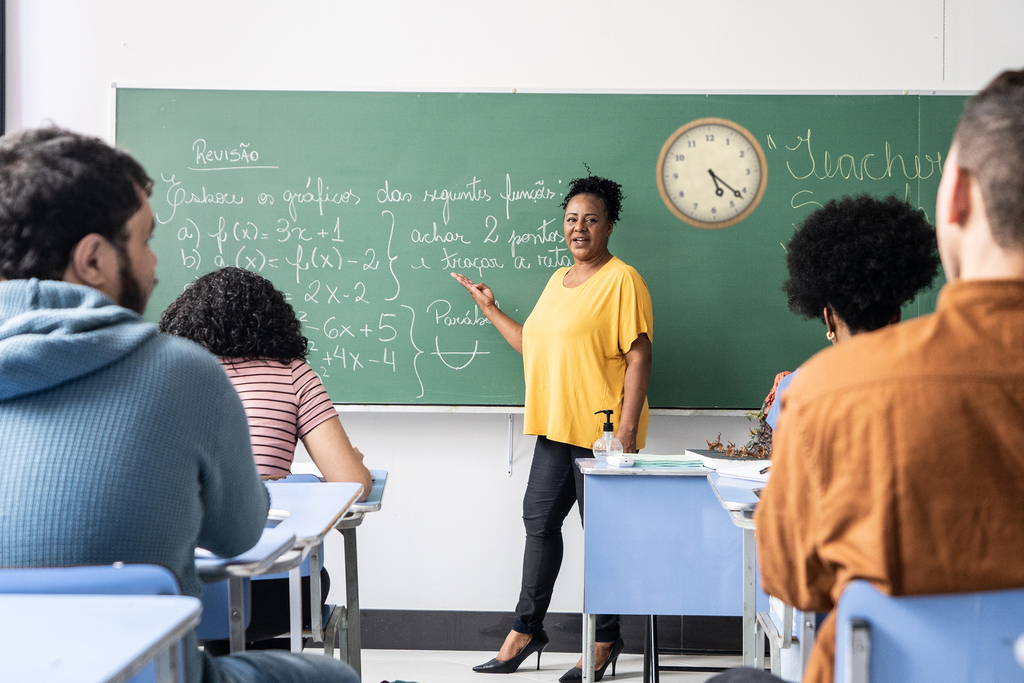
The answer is 5h22
